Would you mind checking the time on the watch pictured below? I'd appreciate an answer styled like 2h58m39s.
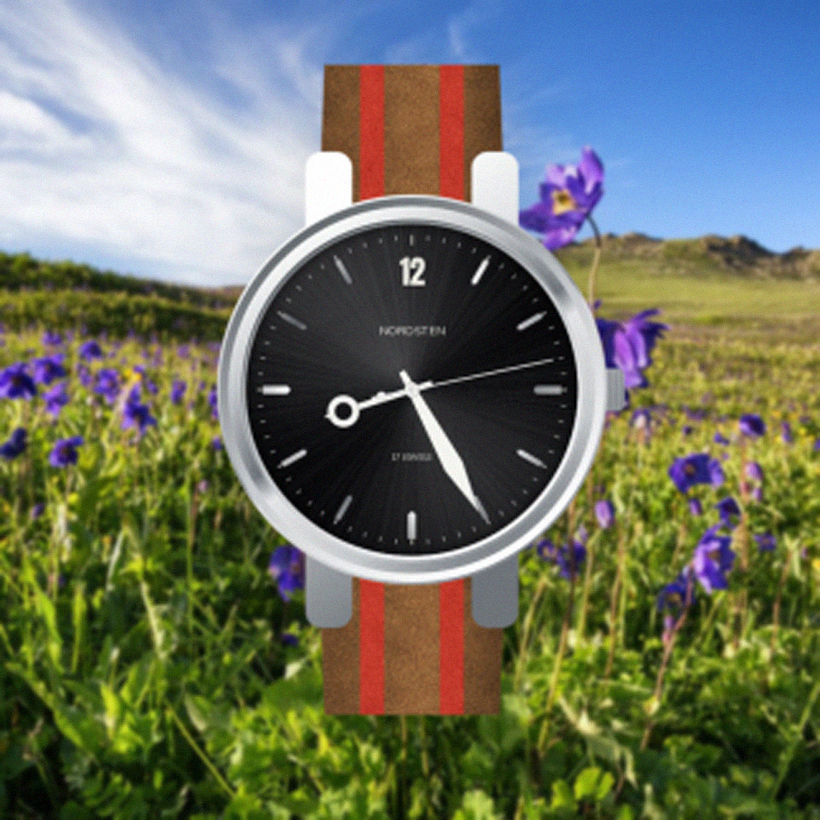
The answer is 8h25m13s
